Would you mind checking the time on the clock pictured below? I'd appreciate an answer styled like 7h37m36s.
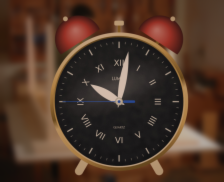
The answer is 10h01m45s
